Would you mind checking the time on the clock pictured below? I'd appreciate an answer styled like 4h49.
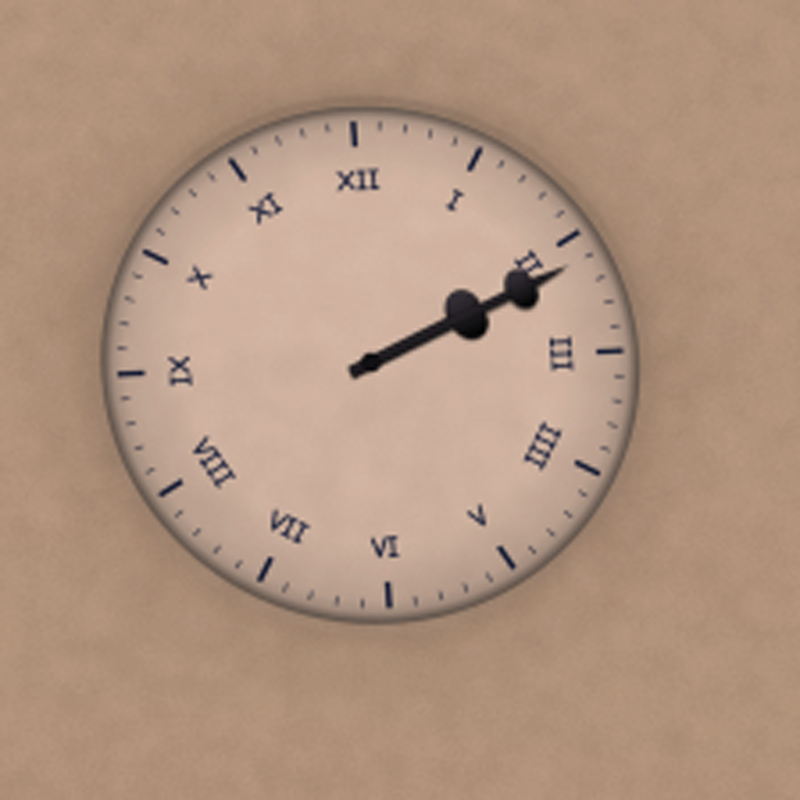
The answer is 2h11
